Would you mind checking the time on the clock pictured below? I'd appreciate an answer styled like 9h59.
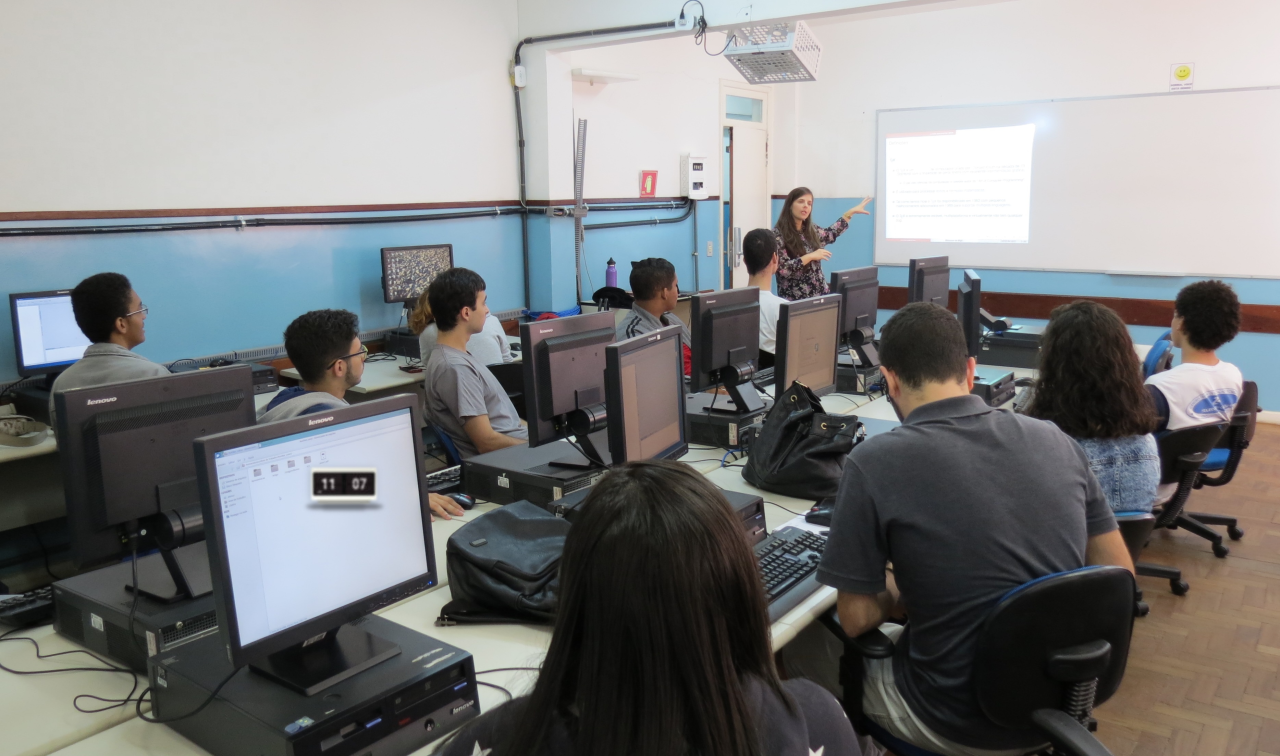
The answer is 11h07
